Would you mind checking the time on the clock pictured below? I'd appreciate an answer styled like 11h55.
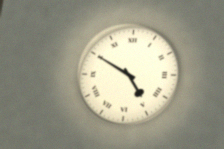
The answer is 4h50
